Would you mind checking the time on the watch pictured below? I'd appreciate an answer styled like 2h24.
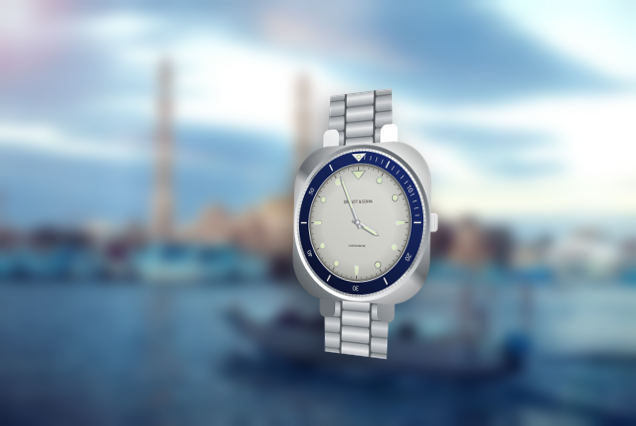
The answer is 3h56
